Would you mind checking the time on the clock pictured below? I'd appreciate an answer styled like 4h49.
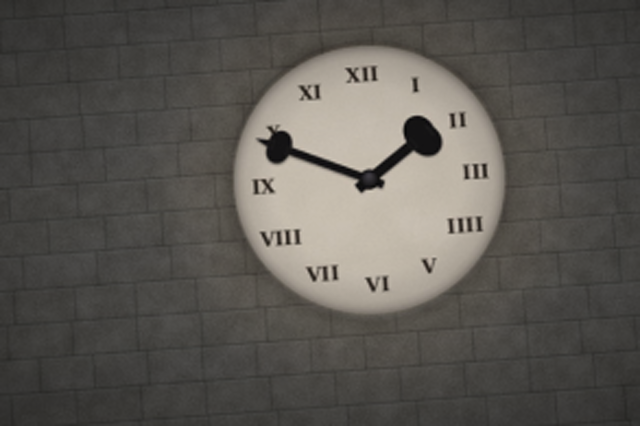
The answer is 1h49
